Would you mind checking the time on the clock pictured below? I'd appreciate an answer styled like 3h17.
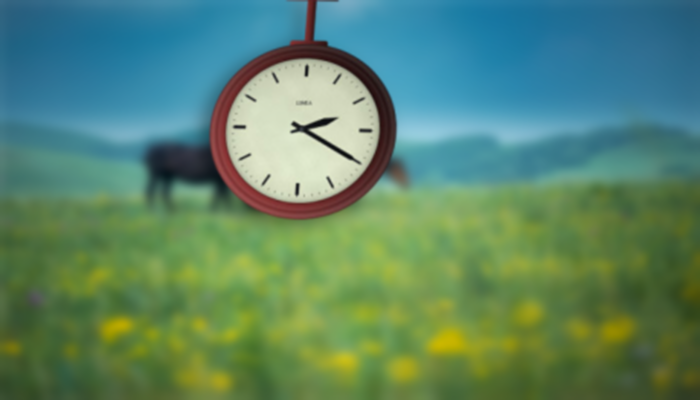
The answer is 2h20
